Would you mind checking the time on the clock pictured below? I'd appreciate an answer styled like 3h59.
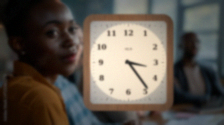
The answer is 3h24
